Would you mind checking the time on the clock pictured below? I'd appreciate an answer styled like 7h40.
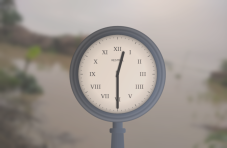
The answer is 12h30
